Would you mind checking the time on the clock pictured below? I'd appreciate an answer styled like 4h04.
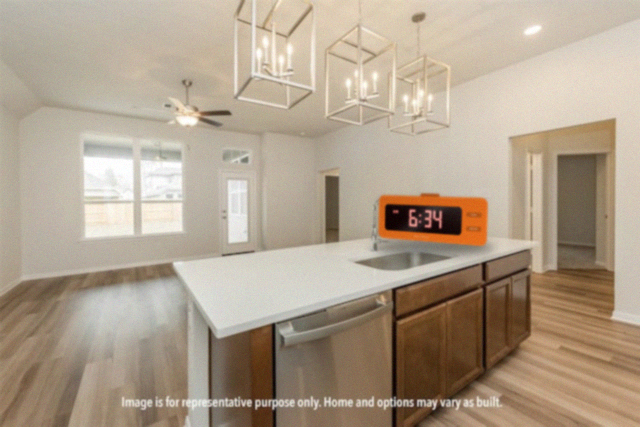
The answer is 6h34
